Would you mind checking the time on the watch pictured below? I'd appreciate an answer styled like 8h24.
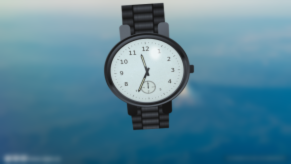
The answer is 11h34
